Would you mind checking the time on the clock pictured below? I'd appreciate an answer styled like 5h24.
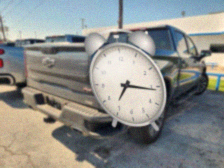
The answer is 7h16
